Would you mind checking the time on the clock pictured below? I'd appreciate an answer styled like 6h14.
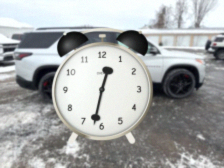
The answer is 12h32
